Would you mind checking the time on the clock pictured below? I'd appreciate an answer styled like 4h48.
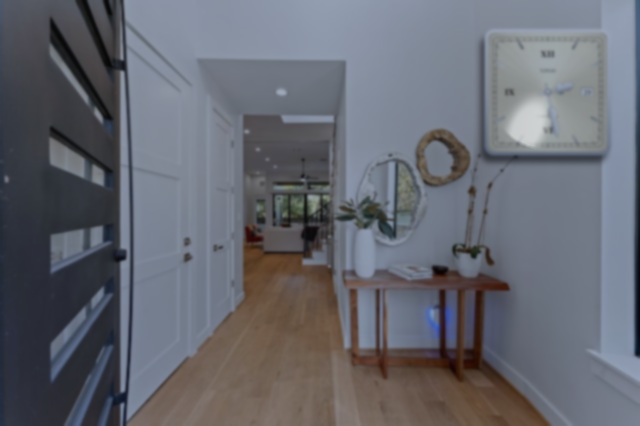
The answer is 2h28
